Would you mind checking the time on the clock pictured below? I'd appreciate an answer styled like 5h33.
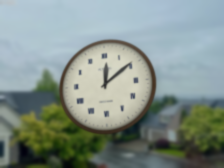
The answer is 12h09
